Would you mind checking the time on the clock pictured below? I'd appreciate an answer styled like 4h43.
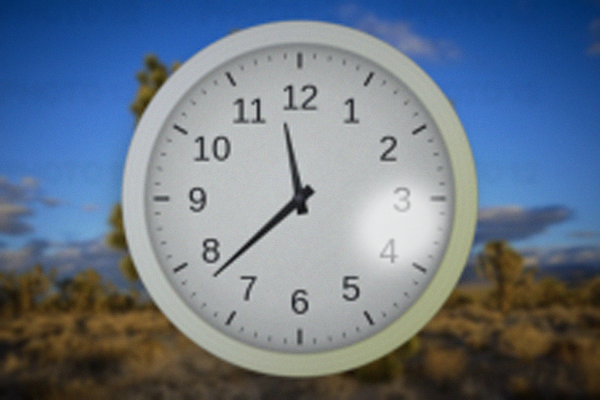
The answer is 11h38
